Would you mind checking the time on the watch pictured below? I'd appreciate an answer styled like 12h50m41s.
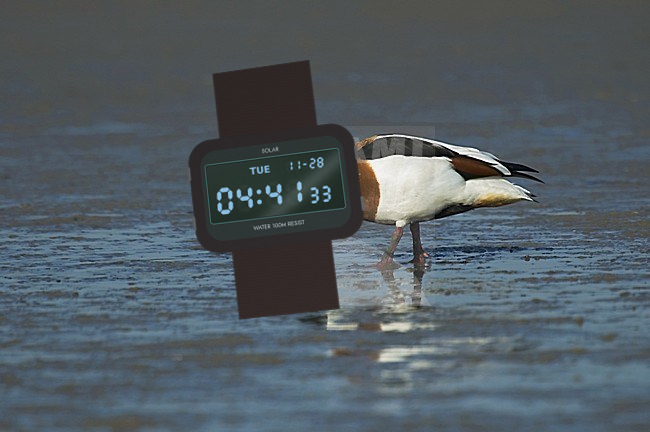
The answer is 4h41m33s
